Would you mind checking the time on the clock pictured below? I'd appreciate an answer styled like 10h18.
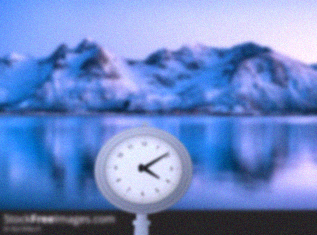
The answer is 4h09
